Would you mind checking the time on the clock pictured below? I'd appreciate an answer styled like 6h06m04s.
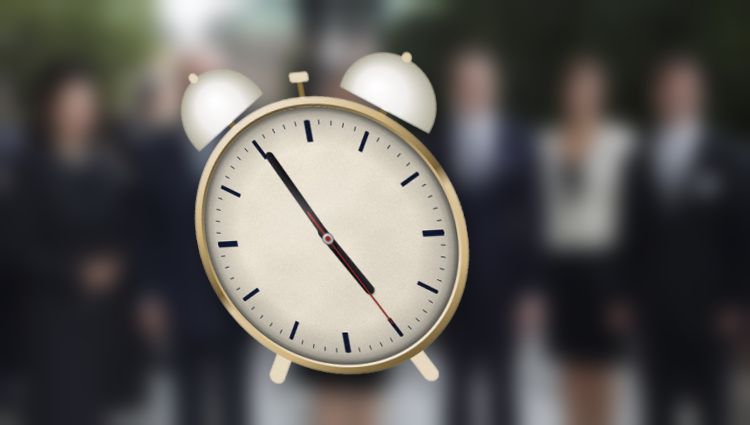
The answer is 4h55m25s
